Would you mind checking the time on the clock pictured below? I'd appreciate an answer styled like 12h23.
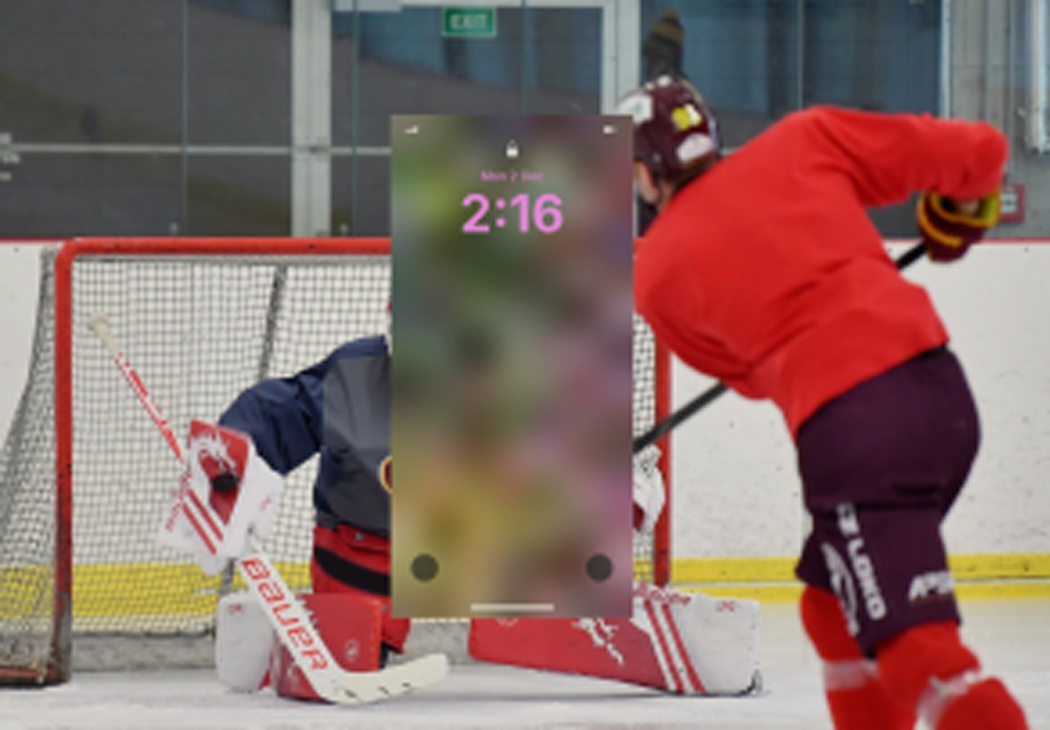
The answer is 2h16
